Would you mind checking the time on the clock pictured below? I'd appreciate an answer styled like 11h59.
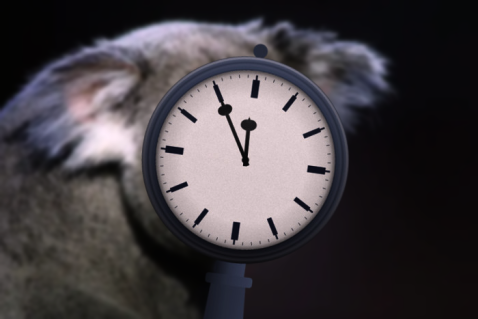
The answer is 11h55
